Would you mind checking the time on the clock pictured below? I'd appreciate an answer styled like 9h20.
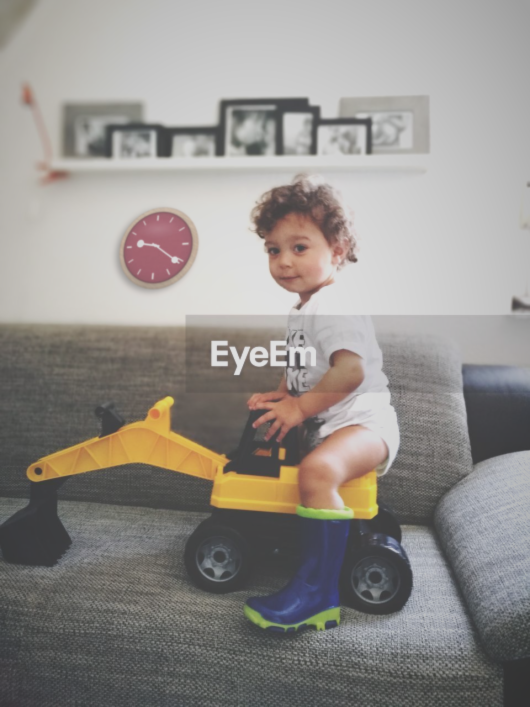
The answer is 9h21
